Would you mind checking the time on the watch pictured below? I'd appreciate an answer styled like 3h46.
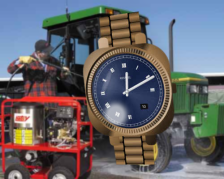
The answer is 12h11
